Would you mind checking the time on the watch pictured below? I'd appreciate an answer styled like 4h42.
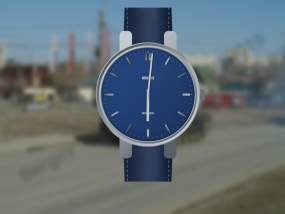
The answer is 6h01
